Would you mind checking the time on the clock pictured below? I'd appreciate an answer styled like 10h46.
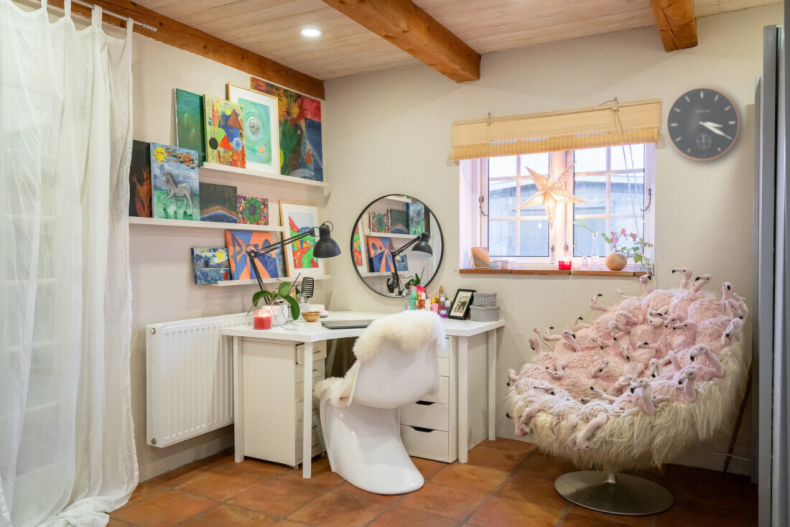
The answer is 3h20
